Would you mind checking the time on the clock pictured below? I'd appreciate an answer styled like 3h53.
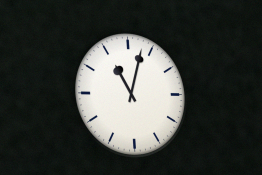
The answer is 11h03
